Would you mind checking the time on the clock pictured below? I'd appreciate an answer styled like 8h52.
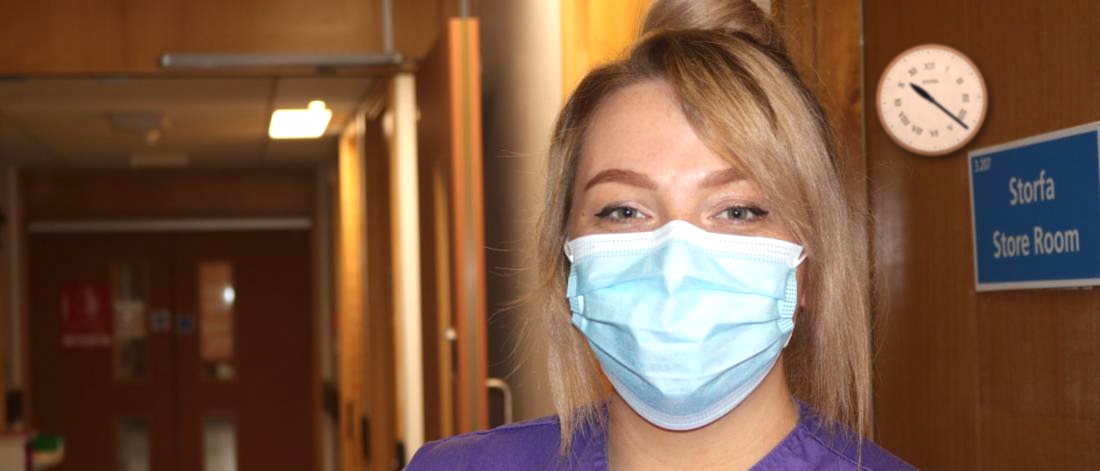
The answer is 10h22
